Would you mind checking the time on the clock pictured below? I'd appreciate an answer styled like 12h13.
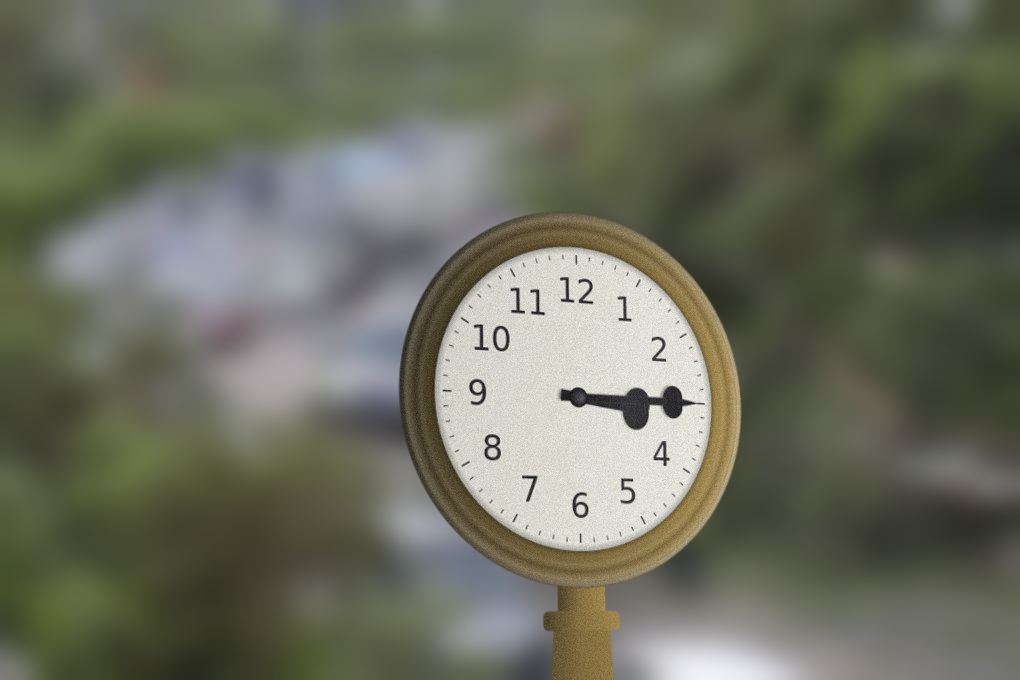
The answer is 3h15
